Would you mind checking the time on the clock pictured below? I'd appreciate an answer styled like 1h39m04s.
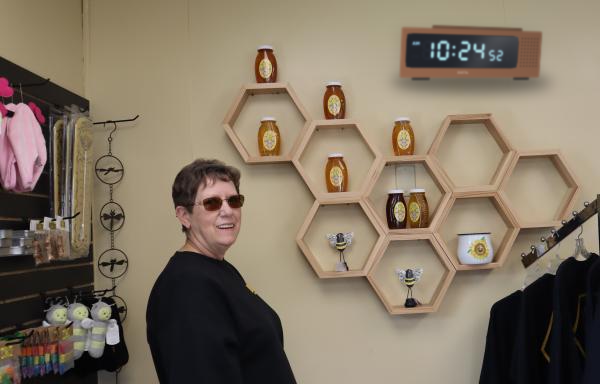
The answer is 10h24m52s
